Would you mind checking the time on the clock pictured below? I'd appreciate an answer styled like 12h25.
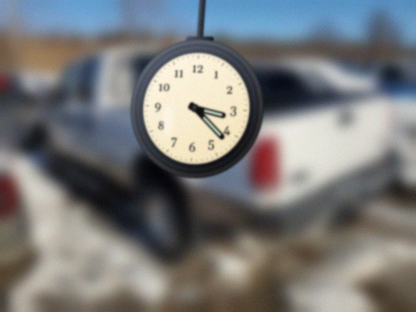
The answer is 3h22
